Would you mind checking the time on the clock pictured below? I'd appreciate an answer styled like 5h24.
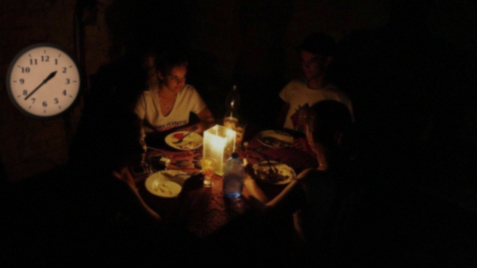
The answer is 1h38
